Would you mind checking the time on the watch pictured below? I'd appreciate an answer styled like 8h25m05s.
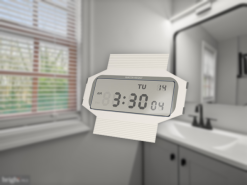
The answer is 3h30m04s
